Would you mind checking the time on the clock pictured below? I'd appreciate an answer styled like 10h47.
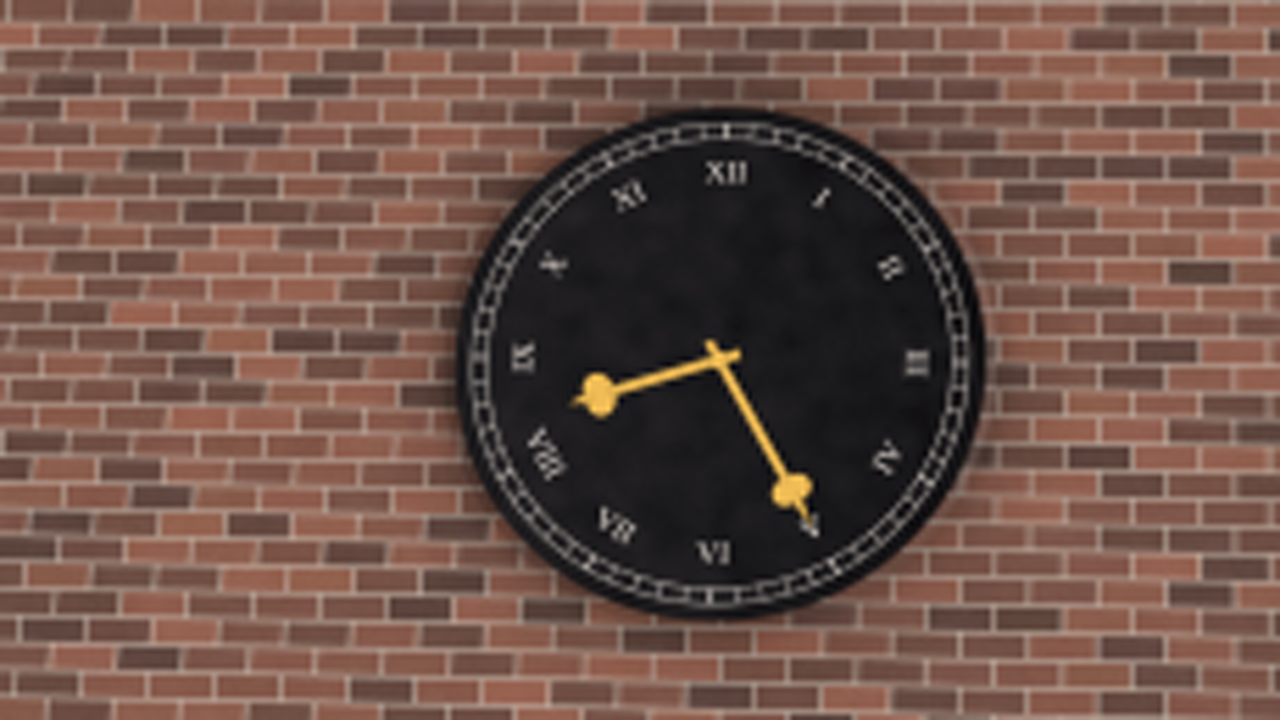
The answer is 8h25
